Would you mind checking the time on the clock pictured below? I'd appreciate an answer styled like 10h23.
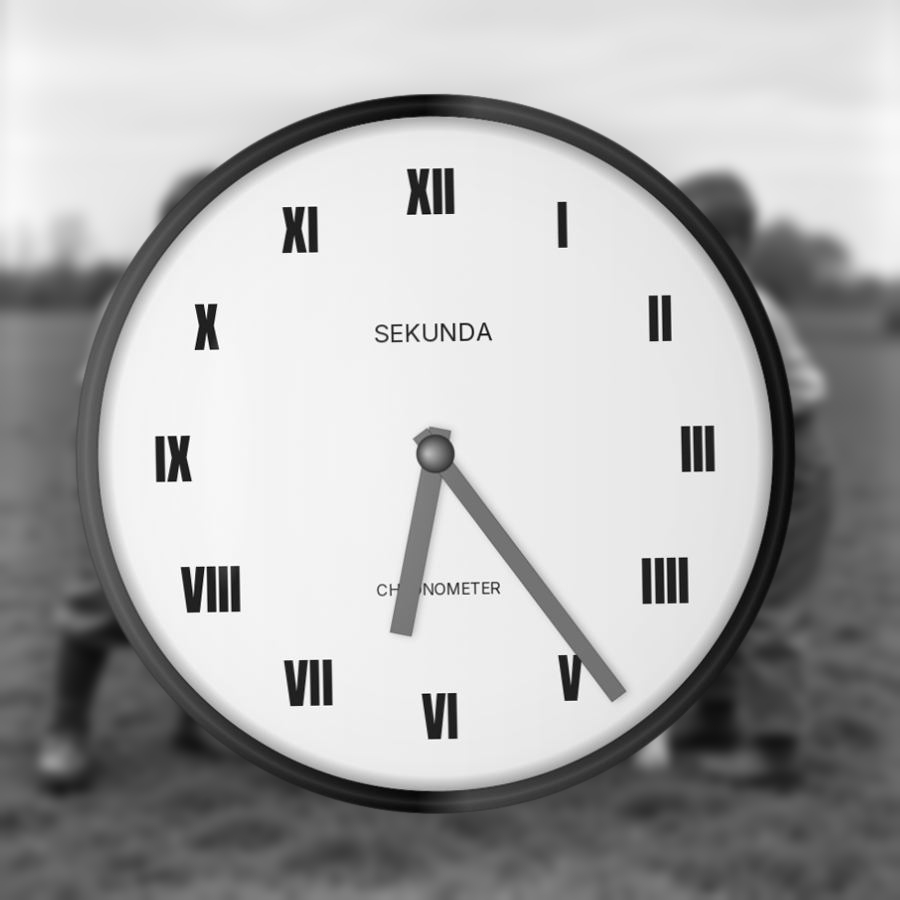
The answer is 6h24
